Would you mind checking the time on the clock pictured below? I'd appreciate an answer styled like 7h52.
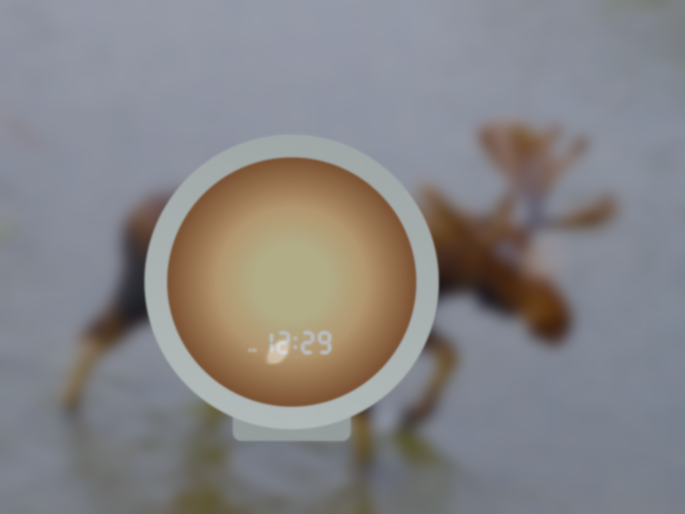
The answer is 12h29
